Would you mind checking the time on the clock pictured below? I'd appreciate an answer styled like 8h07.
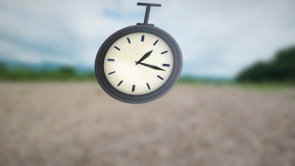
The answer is 1h17
